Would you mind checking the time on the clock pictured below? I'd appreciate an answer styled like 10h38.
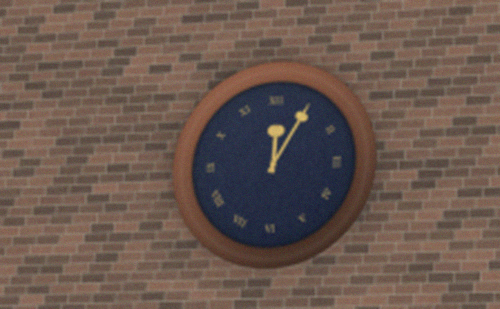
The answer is 12h05
